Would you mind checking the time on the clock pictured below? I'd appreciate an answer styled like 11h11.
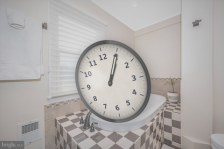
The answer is 1h05
